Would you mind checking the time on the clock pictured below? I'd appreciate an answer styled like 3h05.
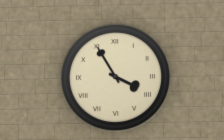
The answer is 3h55
